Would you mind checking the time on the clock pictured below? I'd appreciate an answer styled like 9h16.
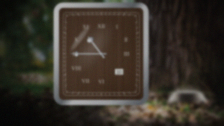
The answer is 10h45
